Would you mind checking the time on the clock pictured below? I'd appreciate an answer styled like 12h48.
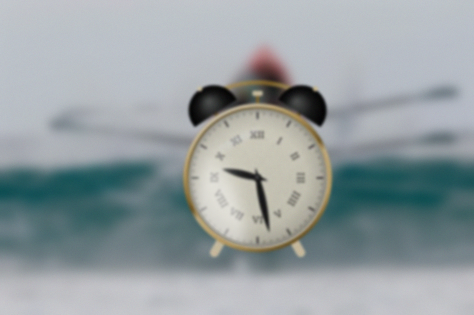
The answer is 9h28
